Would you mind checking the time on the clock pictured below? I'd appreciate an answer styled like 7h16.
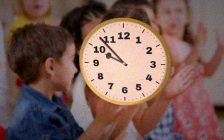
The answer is 9h53
